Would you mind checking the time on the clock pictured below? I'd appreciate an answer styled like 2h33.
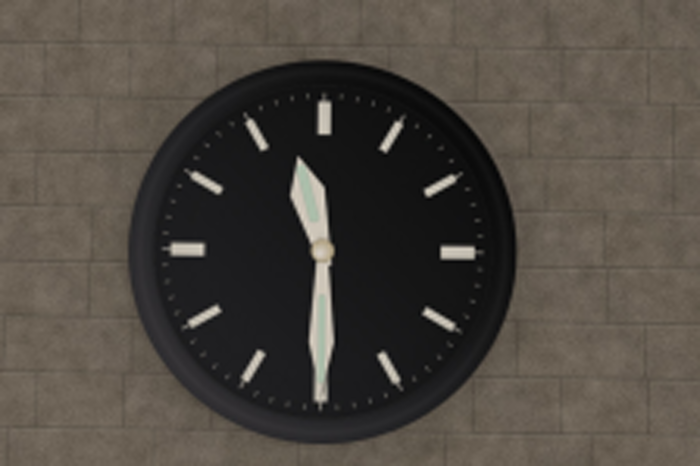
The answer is 11h30
